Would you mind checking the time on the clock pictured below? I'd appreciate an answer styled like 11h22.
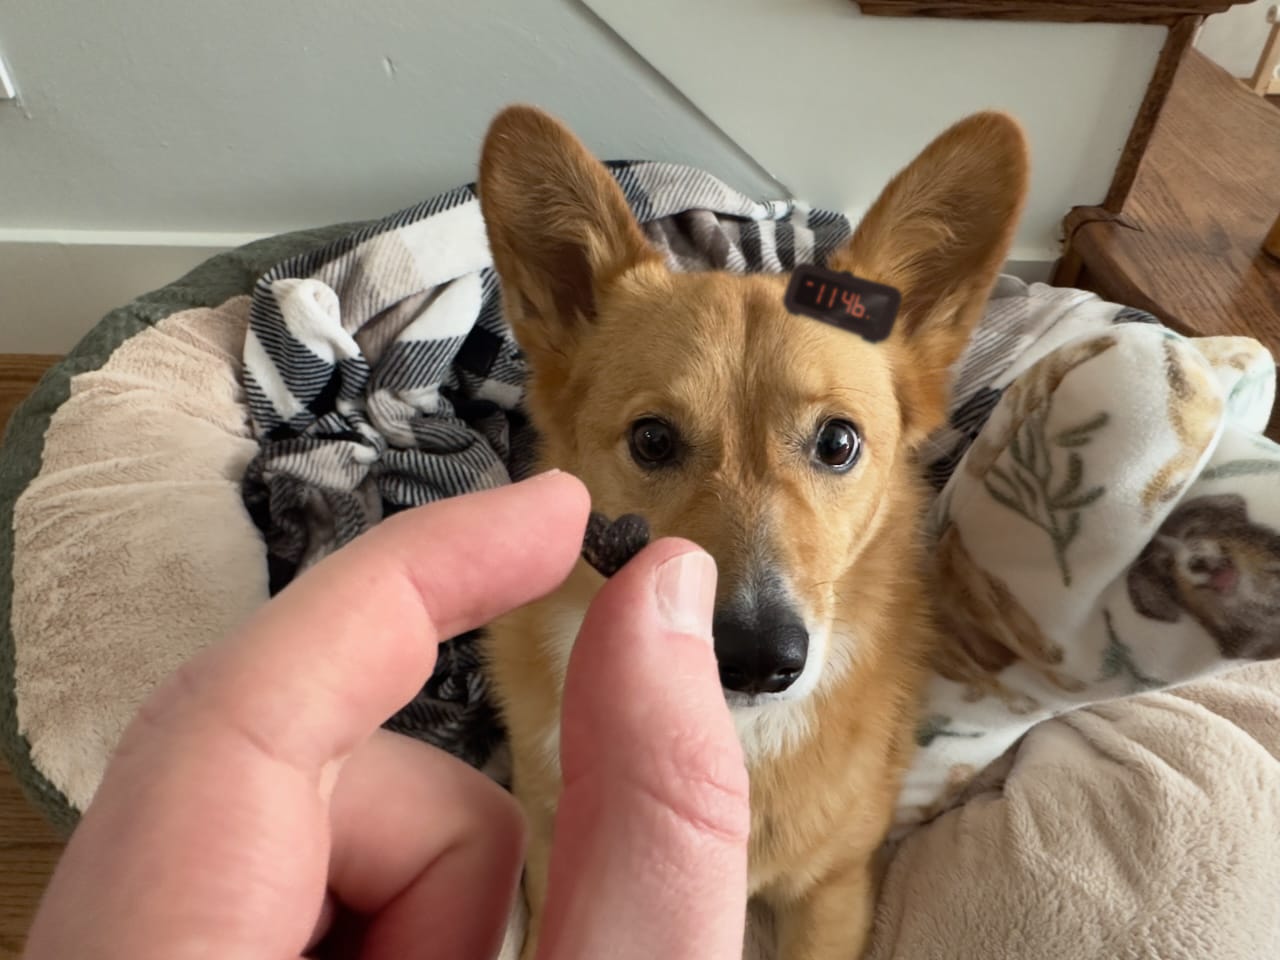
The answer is 11h46
